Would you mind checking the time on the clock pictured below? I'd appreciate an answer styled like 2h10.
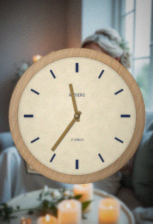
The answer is 11h36
